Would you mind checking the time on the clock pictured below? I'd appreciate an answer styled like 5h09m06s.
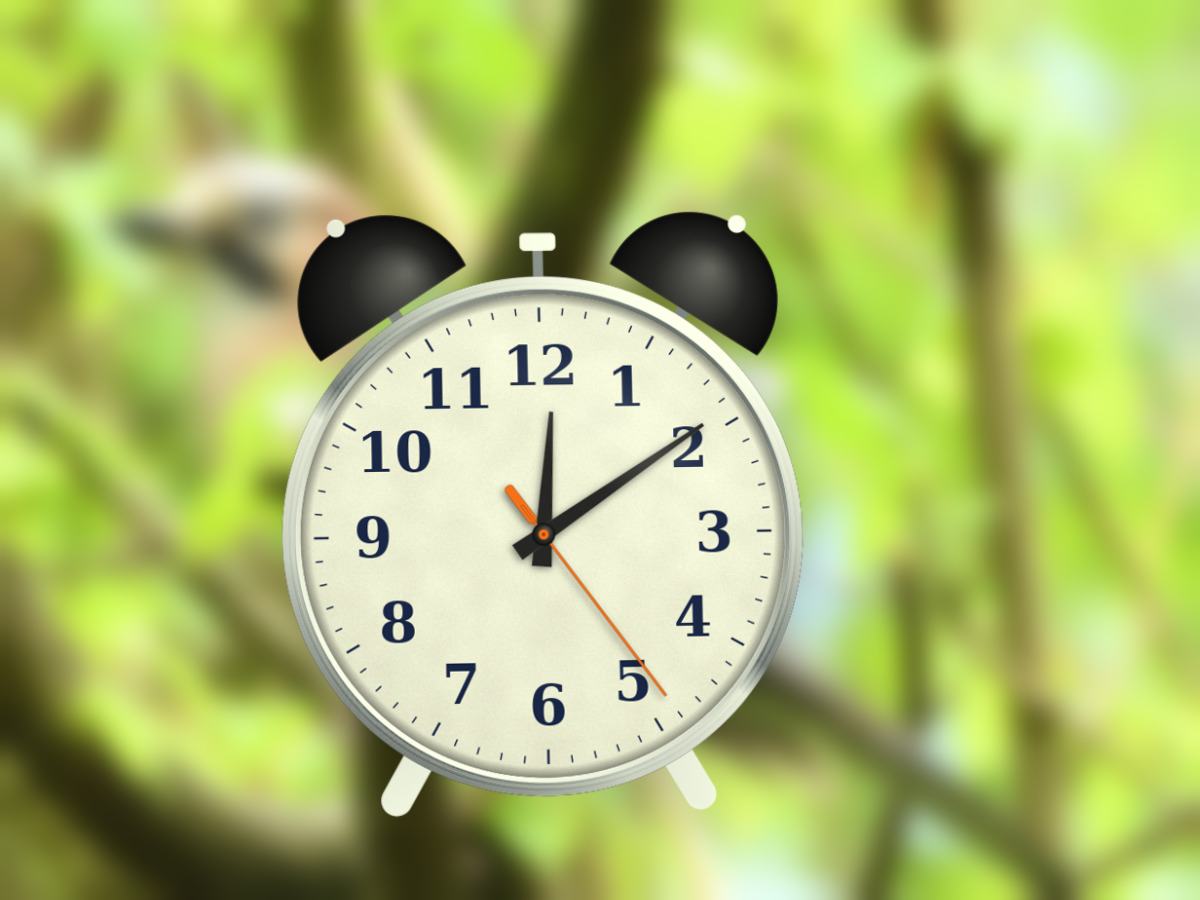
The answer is 12h09m24s
